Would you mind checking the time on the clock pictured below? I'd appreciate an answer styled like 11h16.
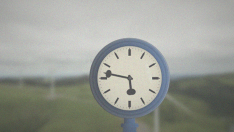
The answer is 5h47
